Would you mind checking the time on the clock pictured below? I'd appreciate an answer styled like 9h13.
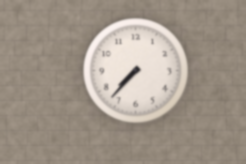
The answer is 7h37
